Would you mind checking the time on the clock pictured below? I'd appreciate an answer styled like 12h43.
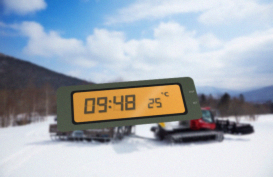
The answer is 9h48
